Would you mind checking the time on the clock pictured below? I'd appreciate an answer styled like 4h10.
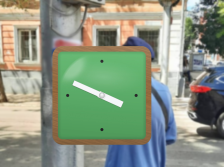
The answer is 3h49
